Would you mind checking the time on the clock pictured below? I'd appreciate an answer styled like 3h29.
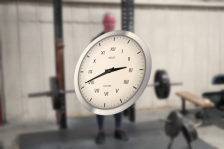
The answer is 2h41
